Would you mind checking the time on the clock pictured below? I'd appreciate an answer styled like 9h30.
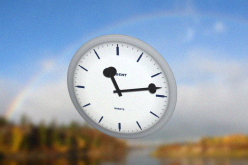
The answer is 11h13
